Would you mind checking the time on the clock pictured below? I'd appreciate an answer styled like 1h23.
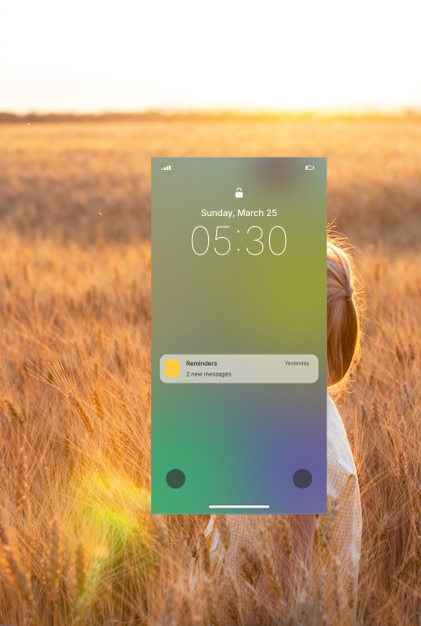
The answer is 5h30
